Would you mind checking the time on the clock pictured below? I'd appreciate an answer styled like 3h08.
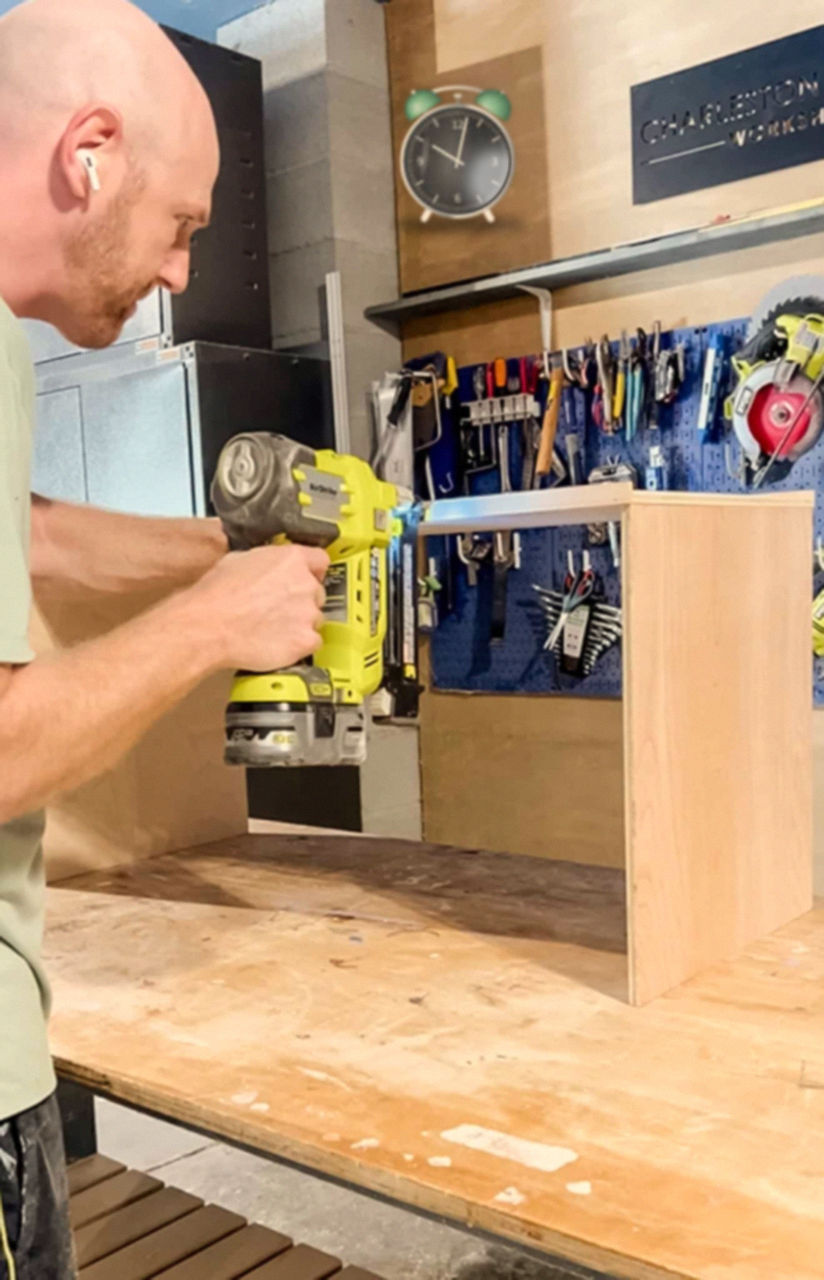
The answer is 10h02
